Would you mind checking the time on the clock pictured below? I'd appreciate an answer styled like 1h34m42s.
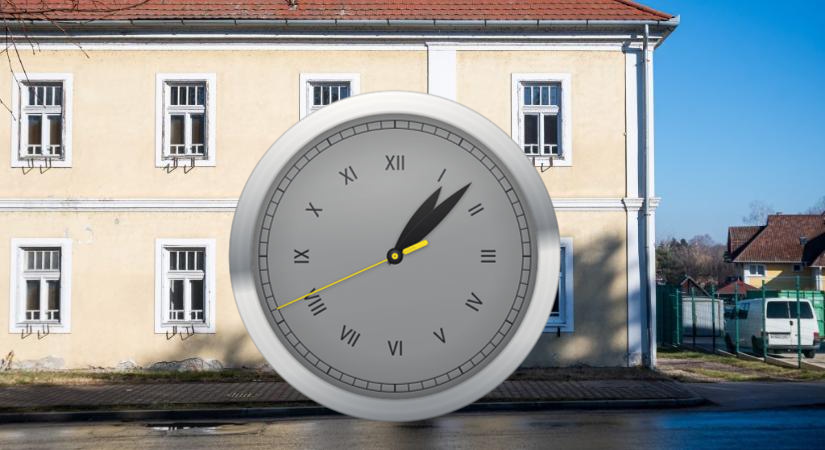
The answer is 1h07m41s
